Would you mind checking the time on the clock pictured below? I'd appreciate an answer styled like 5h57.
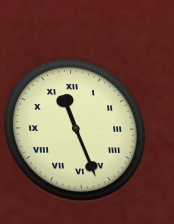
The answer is 11h27
